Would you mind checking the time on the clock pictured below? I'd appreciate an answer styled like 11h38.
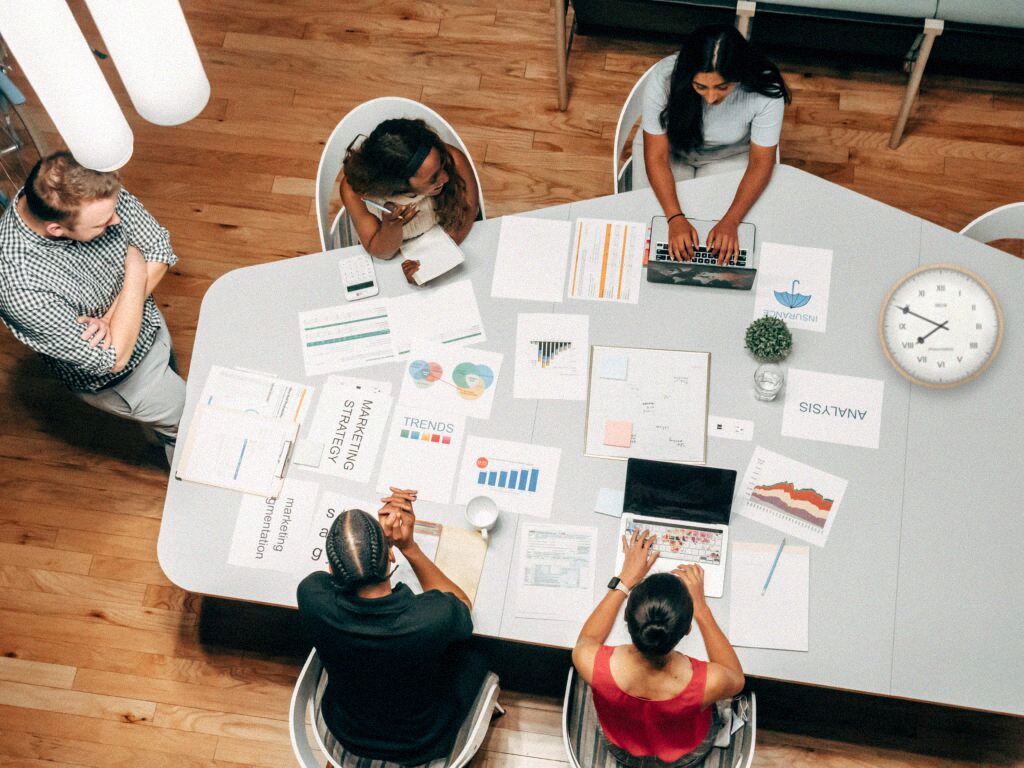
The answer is 7h49
